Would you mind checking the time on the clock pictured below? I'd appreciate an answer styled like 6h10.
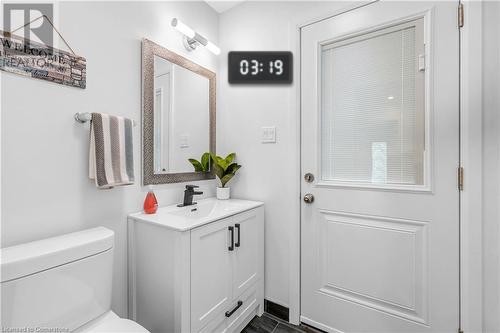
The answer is 3h19
